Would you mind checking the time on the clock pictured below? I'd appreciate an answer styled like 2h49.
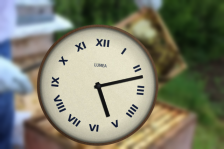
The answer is 5h12
